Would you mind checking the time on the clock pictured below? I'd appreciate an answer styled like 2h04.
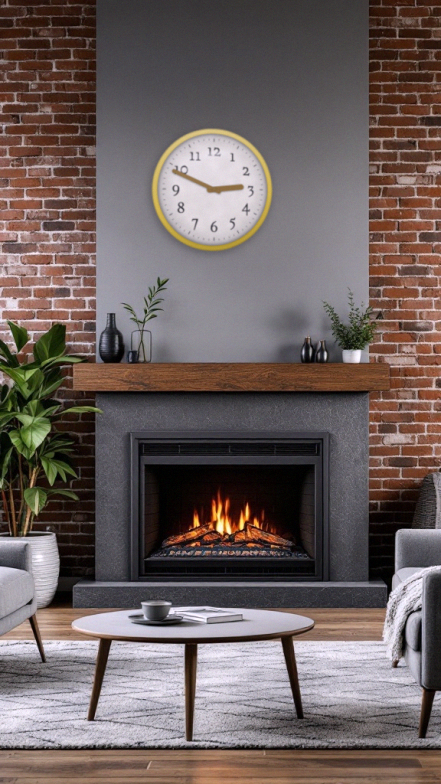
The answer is 2h49
